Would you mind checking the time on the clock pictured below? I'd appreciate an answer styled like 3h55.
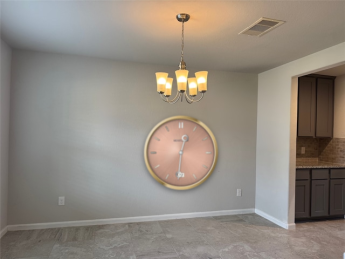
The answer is 12h31
